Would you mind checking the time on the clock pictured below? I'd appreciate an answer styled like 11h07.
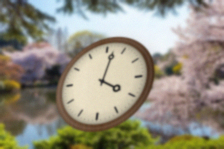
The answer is 4h02
